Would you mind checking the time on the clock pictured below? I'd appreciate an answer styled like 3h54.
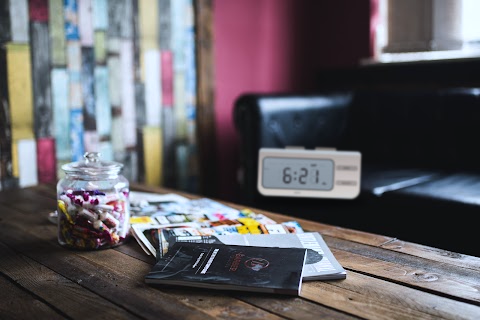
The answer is 6h21
